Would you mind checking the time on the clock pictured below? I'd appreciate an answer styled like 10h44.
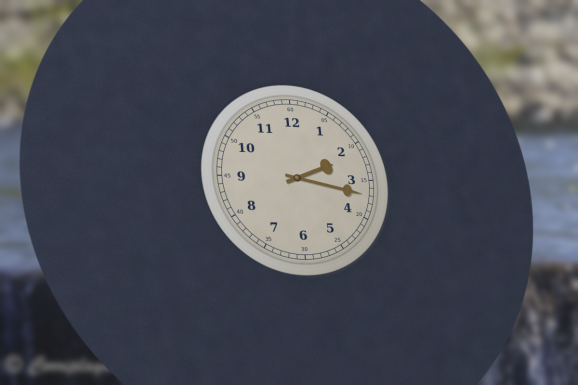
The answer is 2h17
